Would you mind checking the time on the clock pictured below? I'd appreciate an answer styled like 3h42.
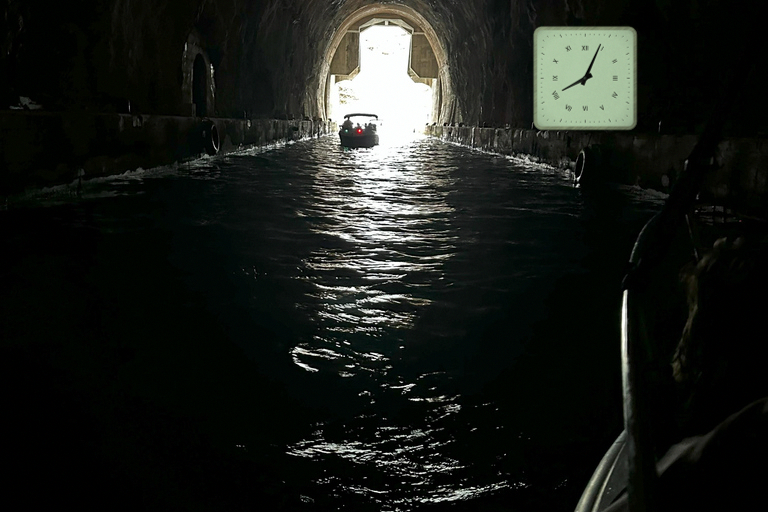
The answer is 8h04
